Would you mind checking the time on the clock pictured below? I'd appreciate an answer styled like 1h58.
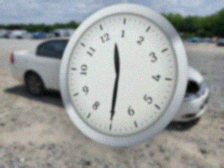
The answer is 12h35
